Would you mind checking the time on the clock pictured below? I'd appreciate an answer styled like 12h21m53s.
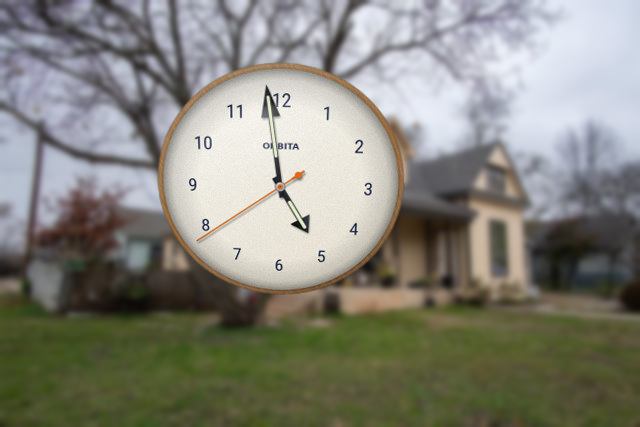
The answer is 4h58m39s
